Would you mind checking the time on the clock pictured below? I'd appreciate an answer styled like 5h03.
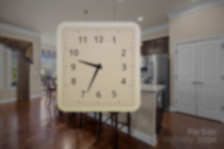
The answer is 9h34
